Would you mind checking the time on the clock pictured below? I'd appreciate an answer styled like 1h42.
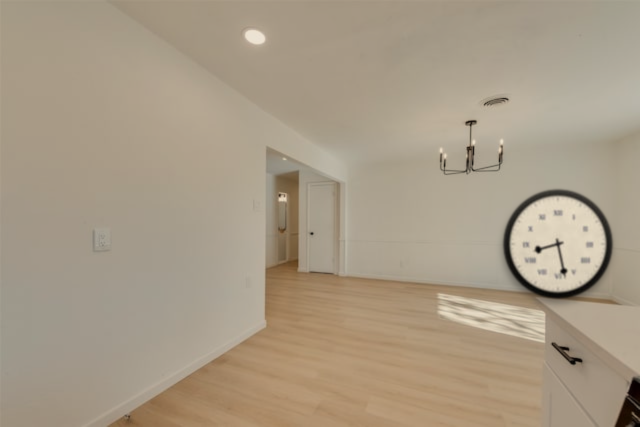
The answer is 8h28
